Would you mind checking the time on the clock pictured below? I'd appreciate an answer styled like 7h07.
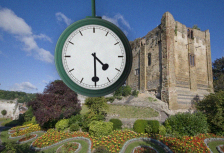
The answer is 4h30
